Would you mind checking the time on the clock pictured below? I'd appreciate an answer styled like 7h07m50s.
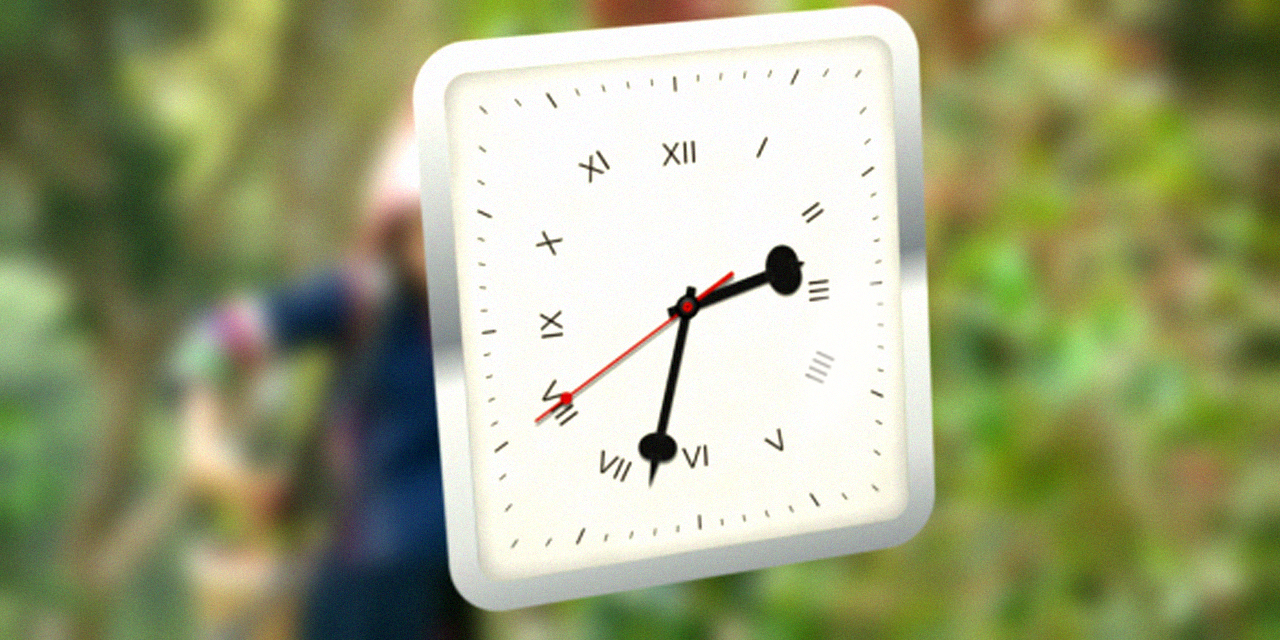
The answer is 2h32m40s
